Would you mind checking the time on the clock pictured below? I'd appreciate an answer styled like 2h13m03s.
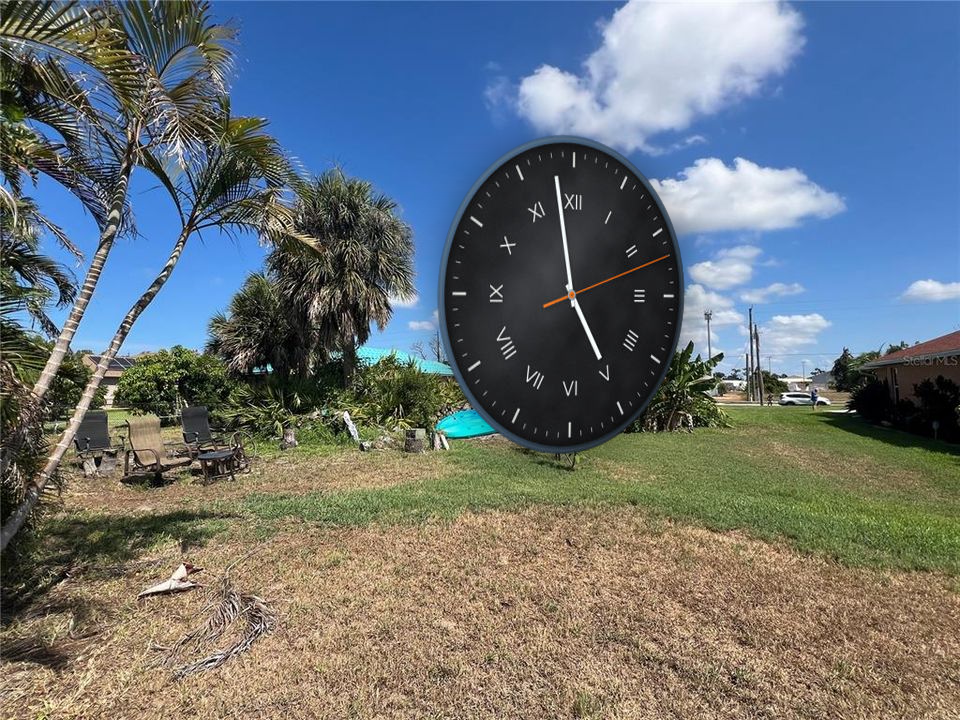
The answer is 4h58m12s
